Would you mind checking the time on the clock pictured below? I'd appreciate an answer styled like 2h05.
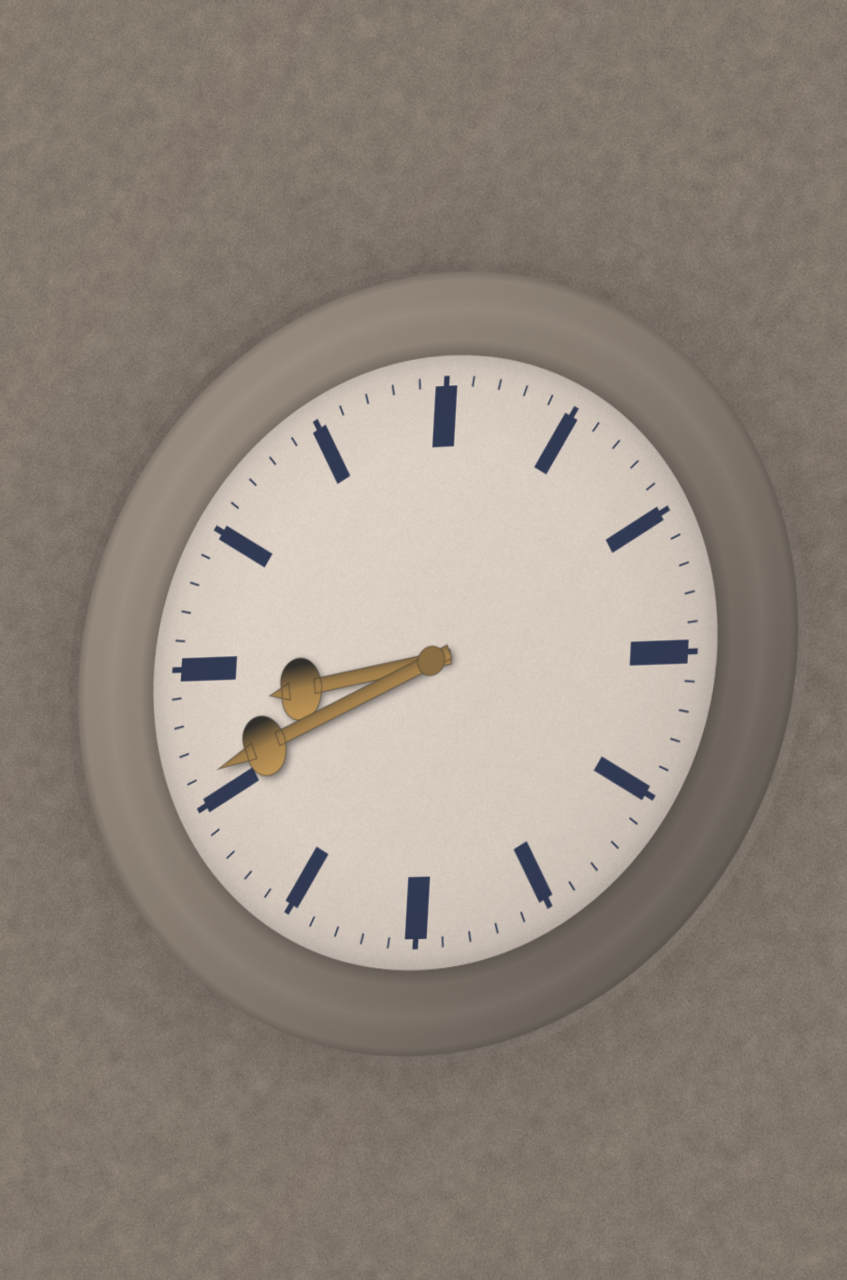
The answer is 8h41
